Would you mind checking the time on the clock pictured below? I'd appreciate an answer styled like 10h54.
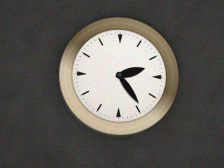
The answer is 2h24
